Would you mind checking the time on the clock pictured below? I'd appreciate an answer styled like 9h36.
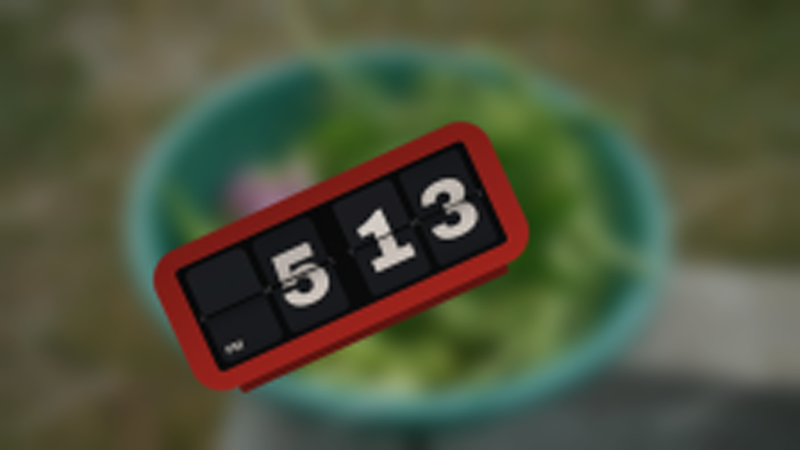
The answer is 5h13
